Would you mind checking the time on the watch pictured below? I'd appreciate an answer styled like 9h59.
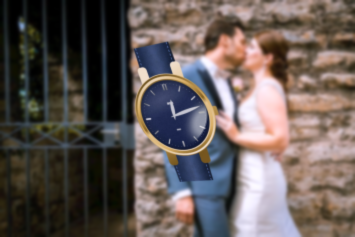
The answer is 12h13
